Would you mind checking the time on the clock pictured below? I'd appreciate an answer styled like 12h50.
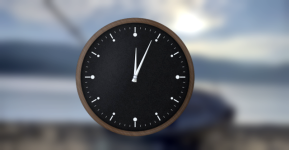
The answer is 12h04
